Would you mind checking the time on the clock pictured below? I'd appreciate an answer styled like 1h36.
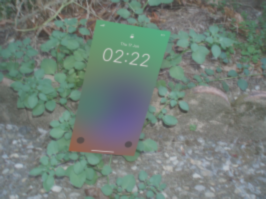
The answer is 2h22
